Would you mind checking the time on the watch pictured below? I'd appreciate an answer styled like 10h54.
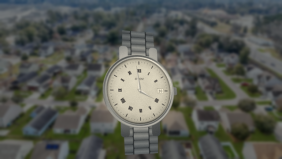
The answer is 3h59
